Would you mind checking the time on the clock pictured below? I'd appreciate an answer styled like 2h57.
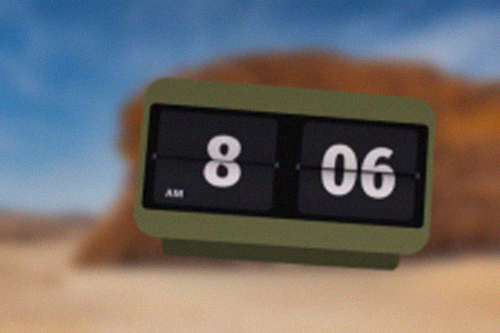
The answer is 8h06
